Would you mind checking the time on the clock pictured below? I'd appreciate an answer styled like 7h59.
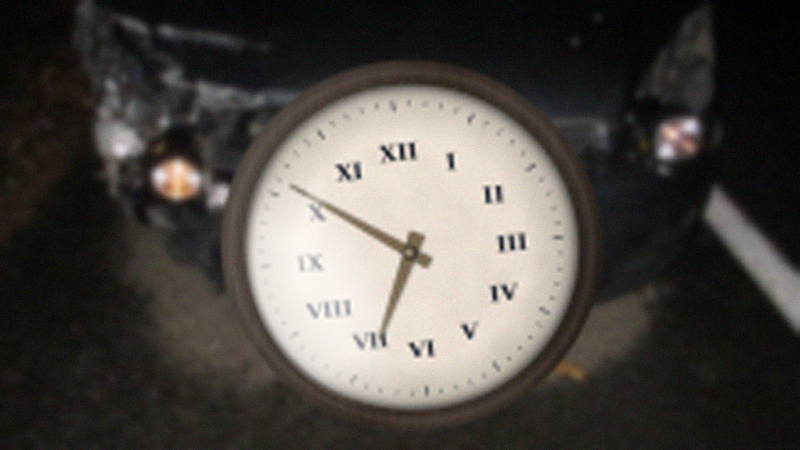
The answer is 6h51
